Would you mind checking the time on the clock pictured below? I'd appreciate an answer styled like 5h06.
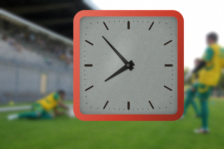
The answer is 7h53
